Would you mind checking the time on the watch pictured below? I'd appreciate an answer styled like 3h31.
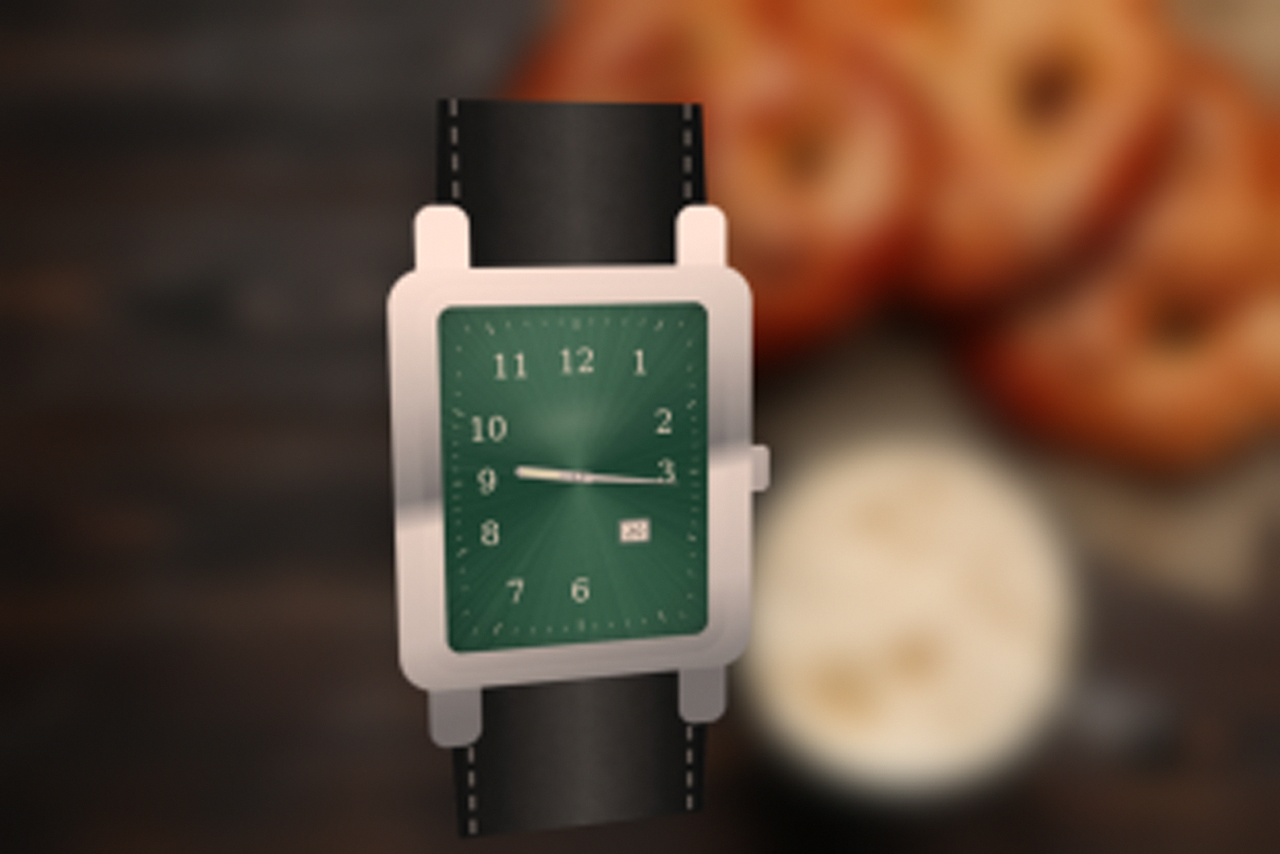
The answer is 9h16
